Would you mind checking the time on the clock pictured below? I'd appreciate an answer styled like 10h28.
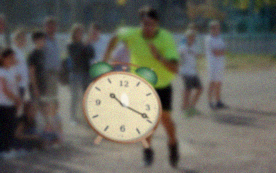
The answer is 10h19
